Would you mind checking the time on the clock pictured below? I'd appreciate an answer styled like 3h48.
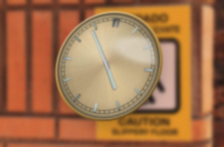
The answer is 4h54
